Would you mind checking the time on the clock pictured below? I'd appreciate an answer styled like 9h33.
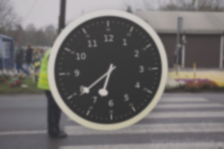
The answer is 6h39
